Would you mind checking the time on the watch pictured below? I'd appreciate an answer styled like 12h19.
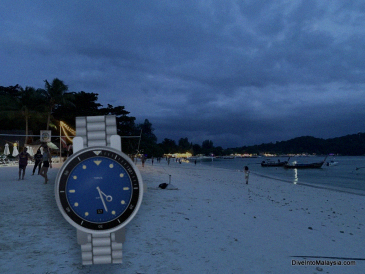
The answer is 4h27
